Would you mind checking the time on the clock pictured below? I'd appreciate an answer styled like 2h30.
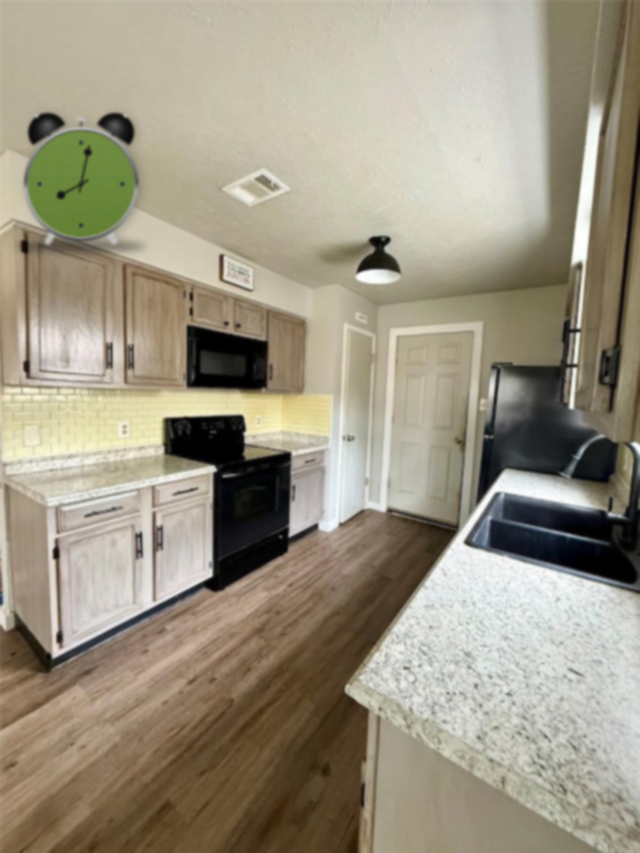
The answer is 8h02
